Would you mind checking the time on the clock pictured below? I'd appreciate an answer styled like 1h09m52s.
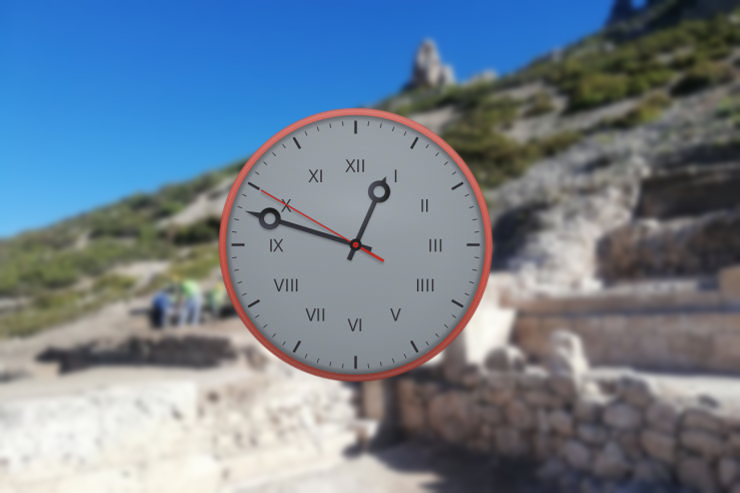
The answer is 12h47m50s
